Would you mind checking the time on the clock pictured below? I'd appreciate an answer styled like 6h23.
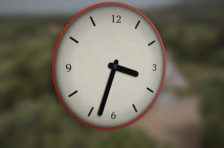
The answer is 3h33
